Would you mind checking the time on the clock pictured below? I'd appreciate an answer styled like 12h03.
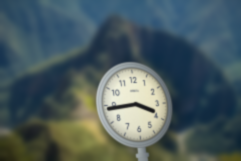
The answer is 3h44
